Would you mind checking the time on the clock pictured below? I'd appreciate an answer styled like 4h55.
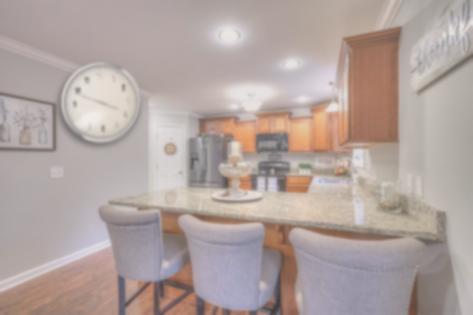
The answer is 3h49
